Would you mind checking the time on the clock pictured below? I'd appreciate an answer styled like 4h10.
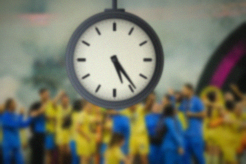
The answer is 5h24
